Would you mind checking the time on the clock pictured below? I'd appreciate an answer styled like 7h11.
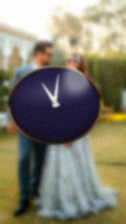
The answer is 11h01
